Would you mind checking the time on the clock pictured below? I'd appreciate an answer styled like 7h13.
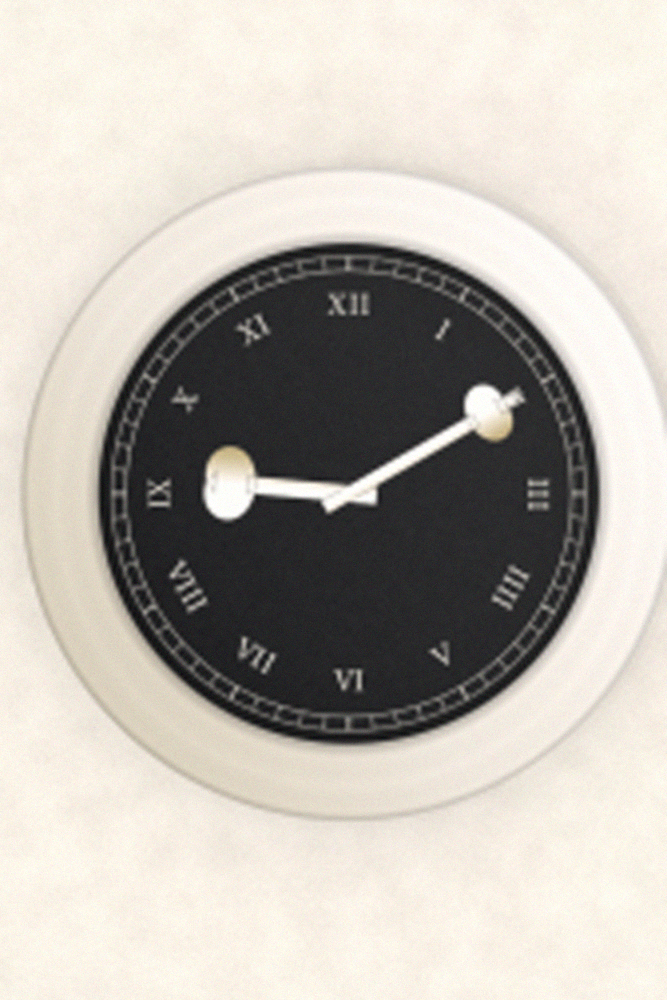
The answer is 9h10
